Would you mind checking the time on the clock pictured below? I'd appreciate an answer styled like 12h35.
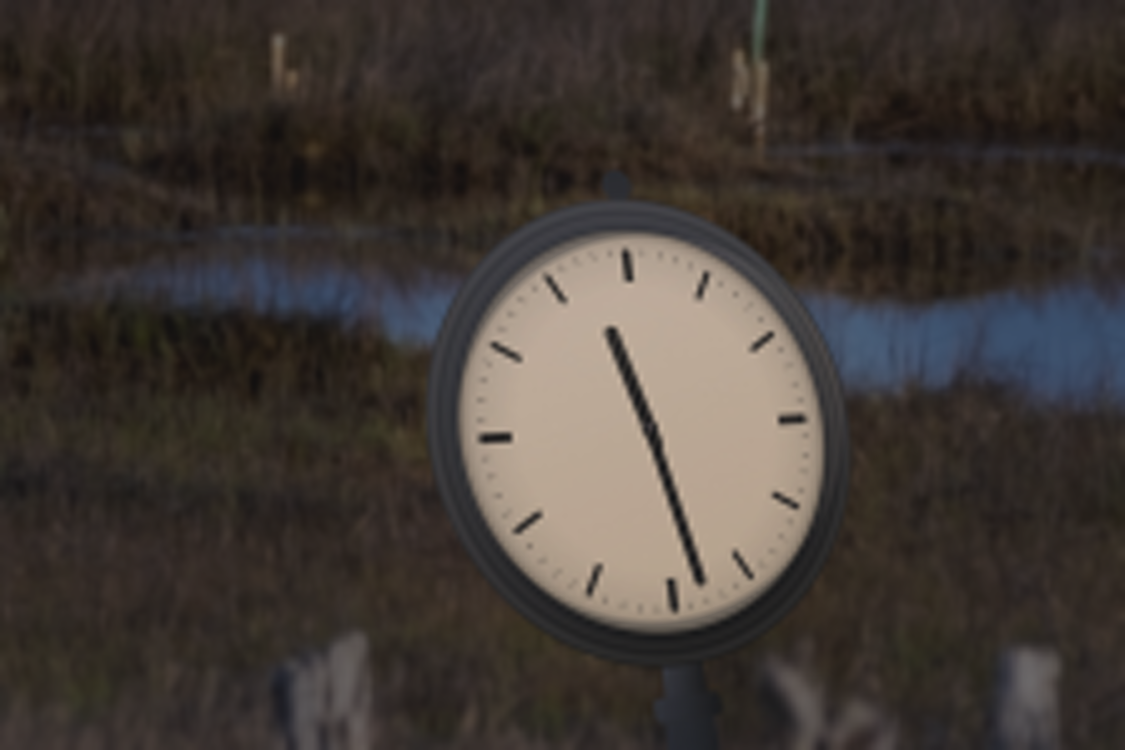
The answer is 11h28
